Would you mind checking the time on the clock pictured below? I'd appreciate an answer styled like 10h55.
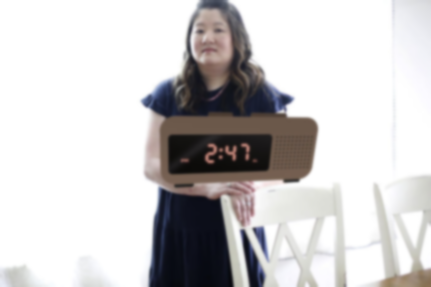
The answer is 2h47
